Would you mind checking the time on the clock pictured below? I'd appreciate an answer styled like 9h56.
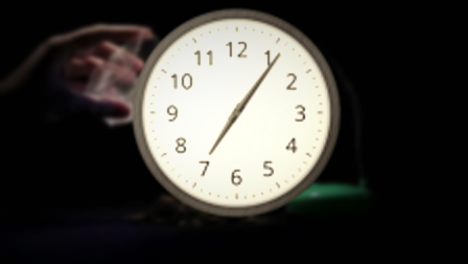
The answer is 7h06
